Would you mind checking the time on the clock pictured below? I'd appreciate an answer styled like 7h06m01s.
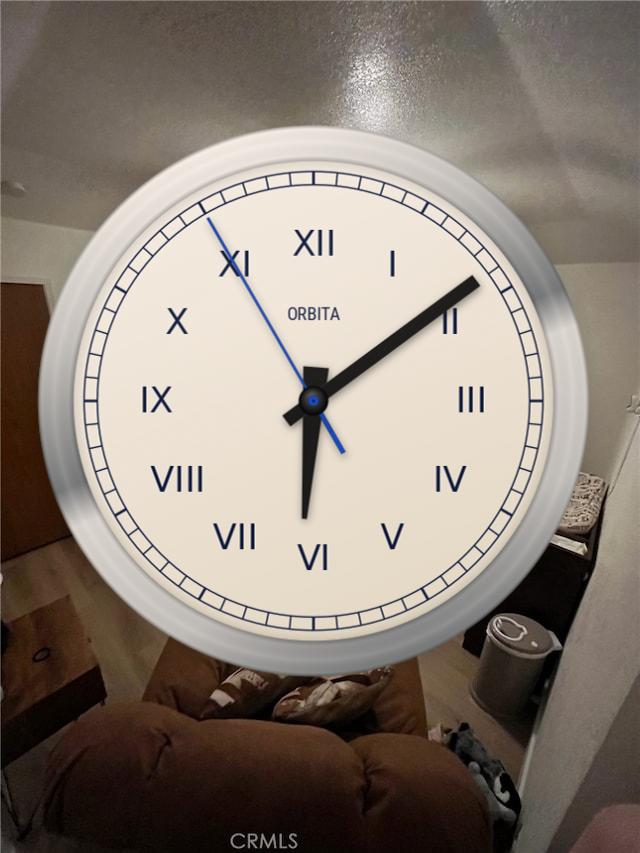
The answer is 6h08m55s
